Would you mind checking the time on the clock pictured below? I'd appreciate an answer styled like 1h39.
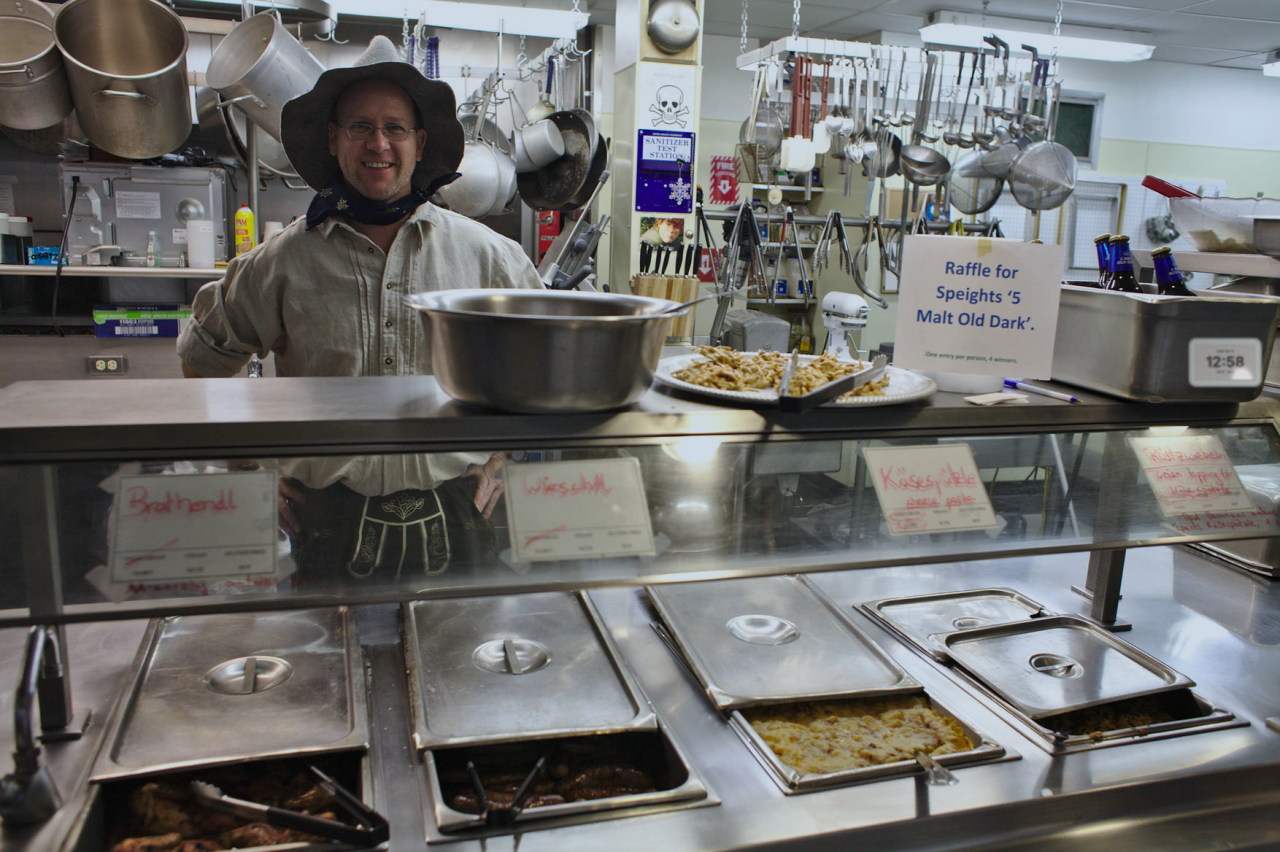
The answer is 12h58
